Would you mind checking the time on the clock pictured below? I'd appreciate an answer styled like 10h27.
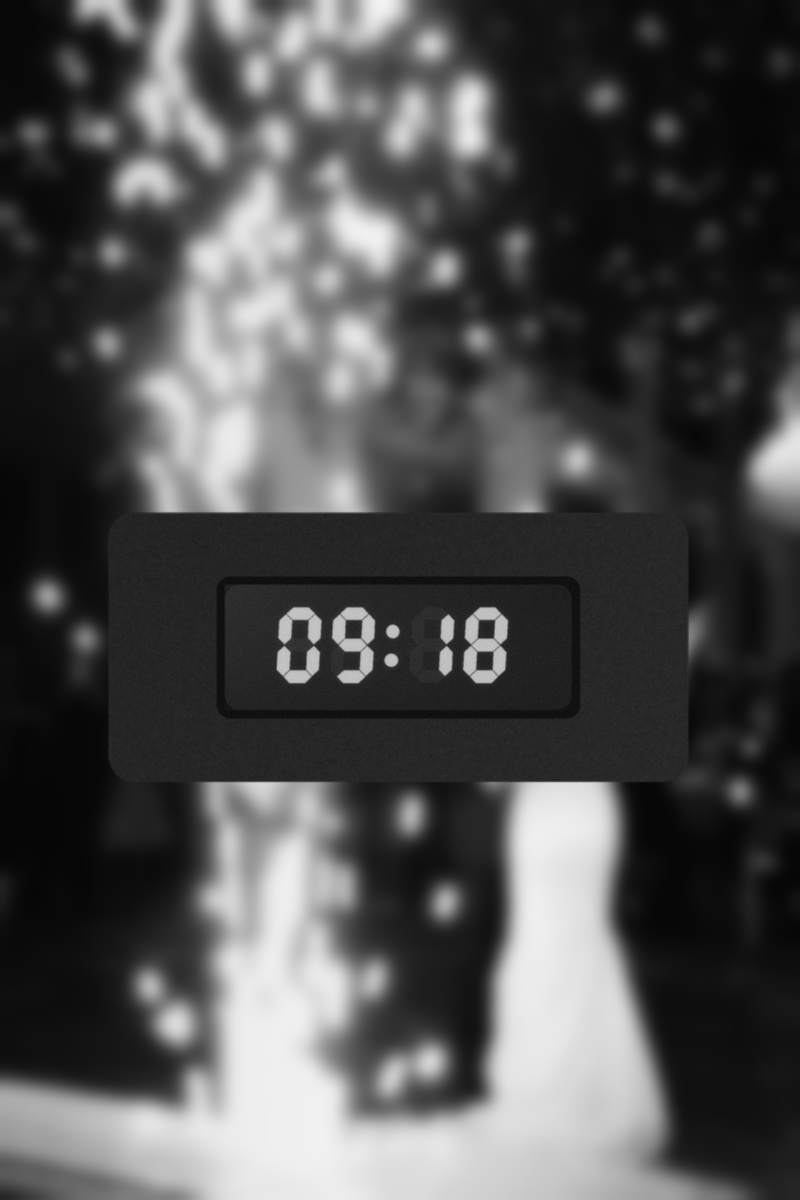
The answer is 9h18
